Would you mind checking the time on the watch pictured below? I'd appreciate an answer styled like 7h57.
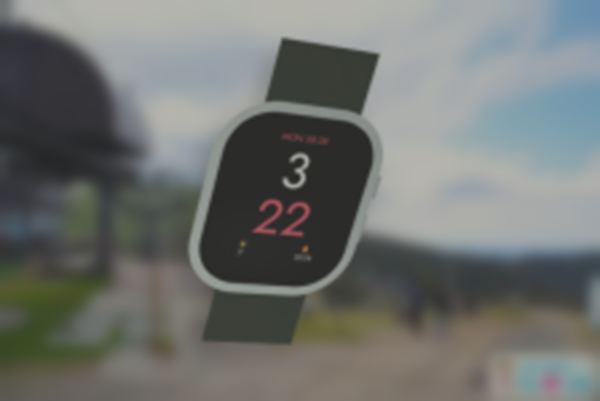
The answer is 3h22
